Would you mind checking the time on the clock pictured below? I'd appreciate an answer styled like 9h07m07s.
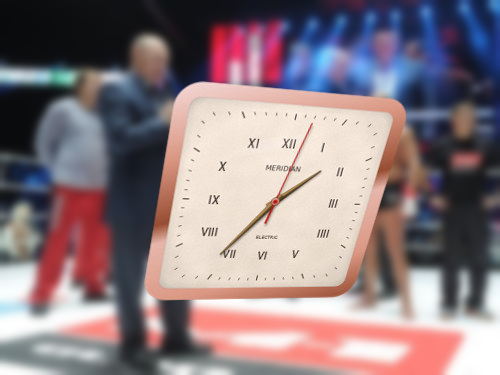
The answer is 1h36m02s
